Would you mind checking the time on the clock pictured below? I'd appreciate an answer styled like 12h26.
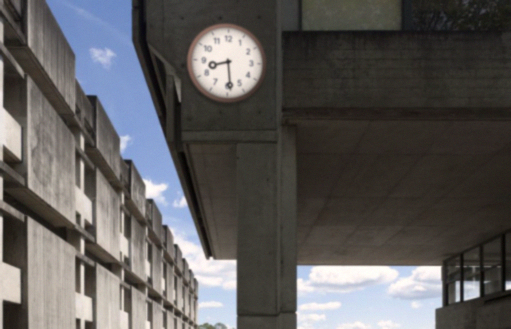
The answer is 8h29
